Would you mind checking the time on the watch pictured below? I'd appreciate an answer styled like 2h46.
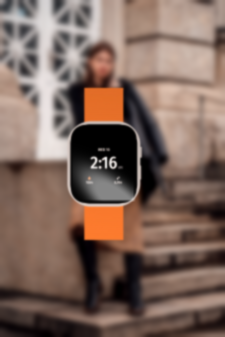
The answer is 2h16
